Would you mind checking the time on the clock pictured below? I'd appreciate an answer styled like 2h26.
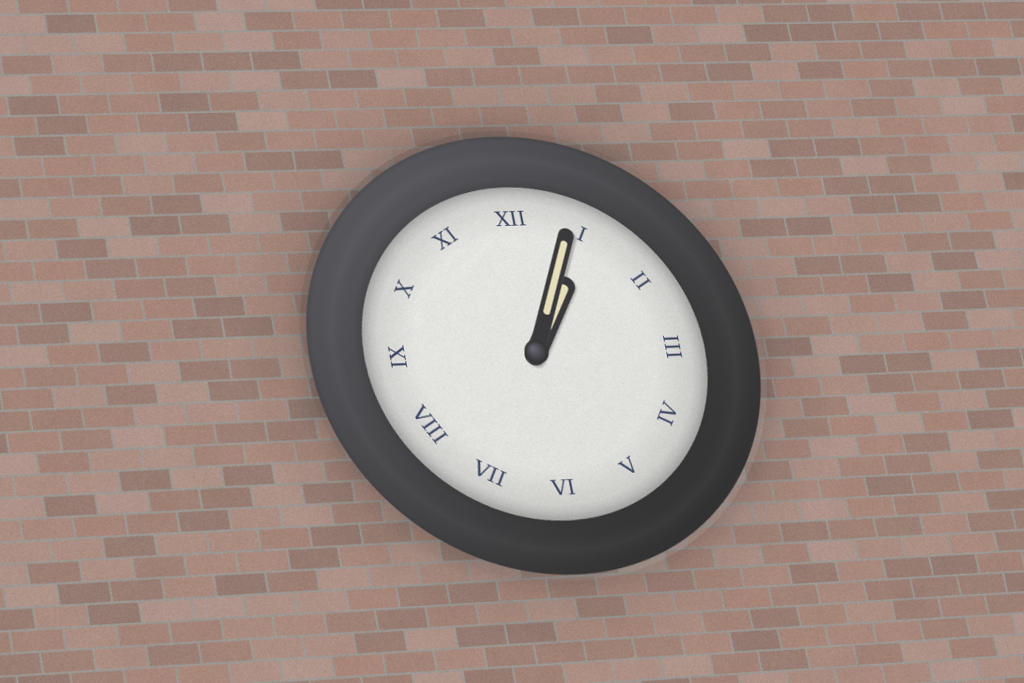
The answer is 1h04
